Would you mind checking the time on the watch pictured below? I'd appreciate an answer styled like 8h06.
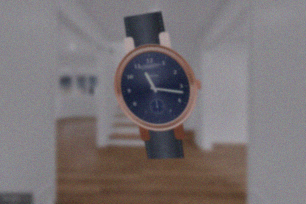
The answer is 11h17
